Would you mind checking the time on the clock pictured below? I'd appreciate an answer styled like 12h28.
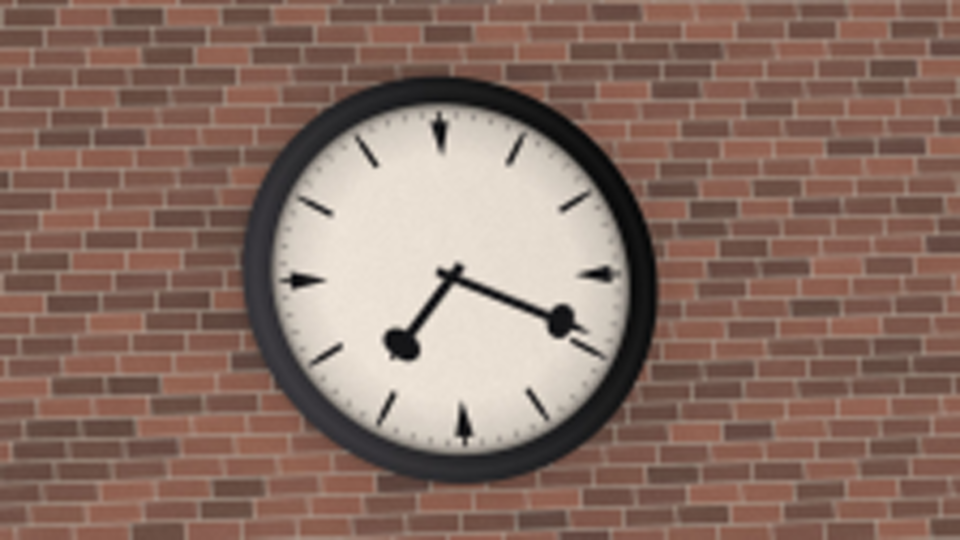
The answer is 7h19
